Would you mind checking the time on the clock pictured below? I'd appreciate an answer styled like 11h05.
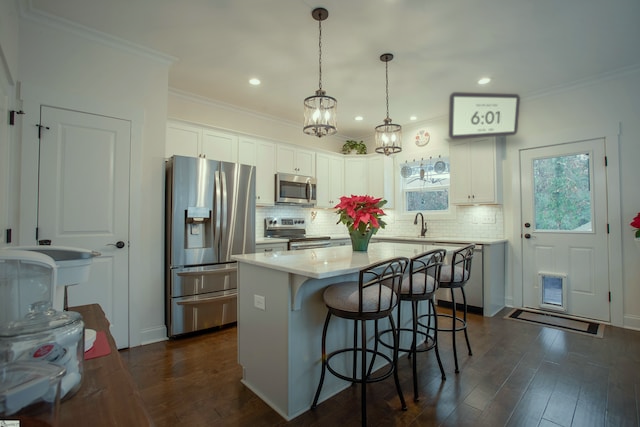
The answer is 6h01
